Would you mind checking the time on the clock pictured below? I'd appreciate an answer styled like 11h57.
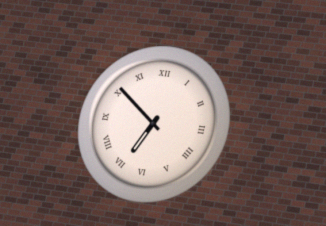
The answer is 6h51
